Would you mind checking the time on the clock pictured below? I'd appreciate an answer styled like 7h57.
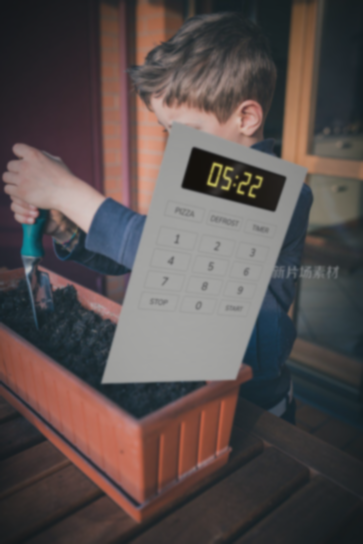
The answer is 5h22
